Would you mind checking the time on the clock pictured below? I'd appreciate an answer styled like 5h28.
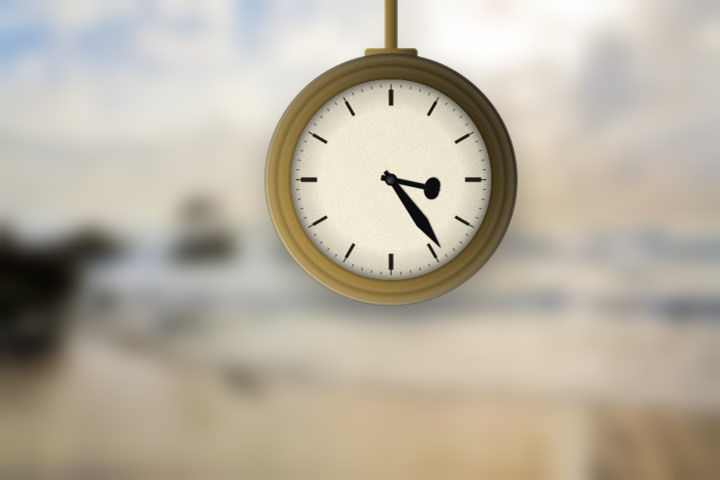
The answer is 3h24
